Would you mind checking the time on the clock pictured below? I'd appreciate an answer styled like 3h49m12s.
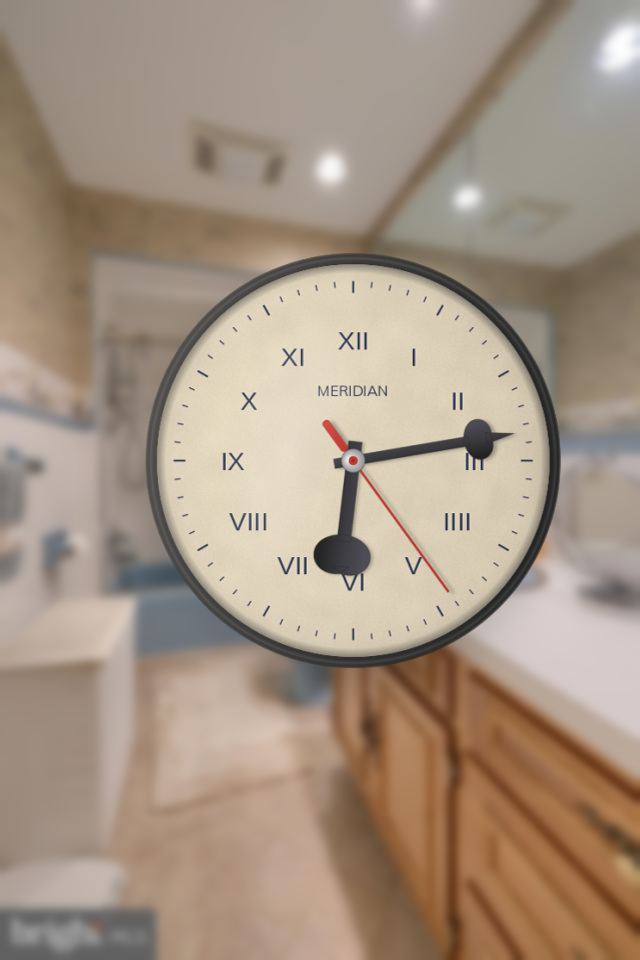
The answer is 6h13m24s
